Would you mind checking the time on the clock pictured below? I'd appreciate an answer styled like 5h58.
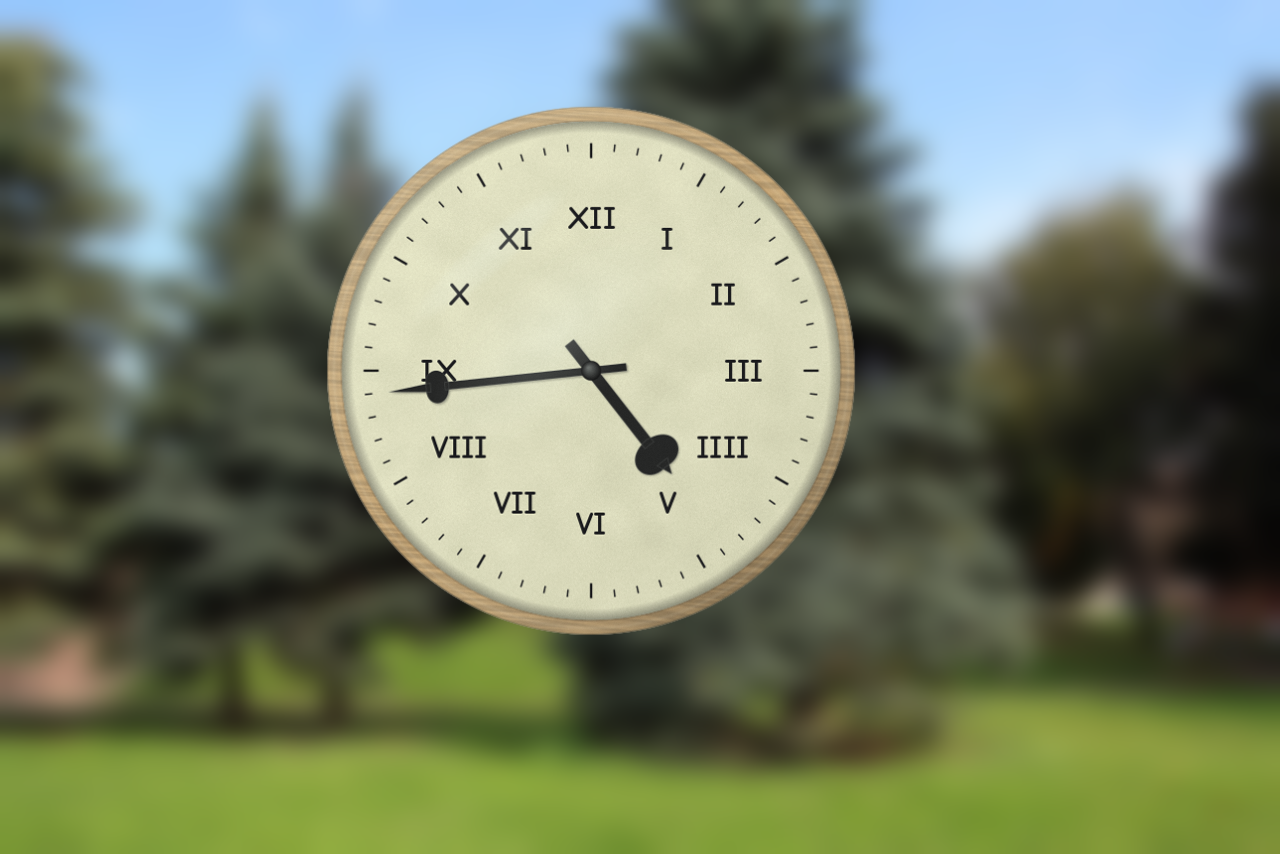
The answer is 4h44
